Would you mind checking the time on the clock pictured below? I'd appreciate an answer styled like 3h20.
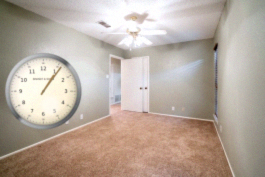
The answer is 1h06
